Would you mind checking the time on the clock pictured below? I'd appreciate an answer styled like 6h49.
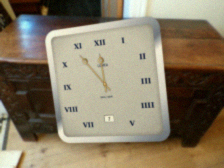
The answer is 11h54
